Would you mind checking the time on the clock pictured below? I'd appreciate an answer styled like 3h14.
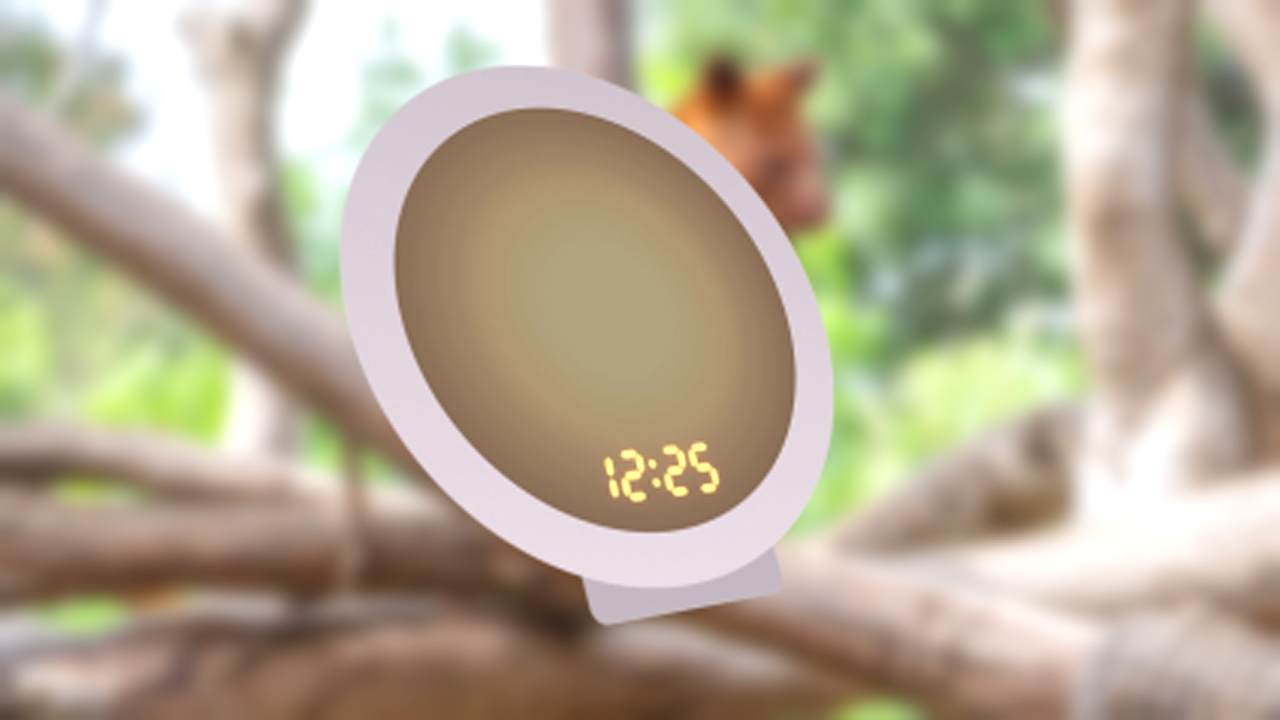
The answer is 12h25
